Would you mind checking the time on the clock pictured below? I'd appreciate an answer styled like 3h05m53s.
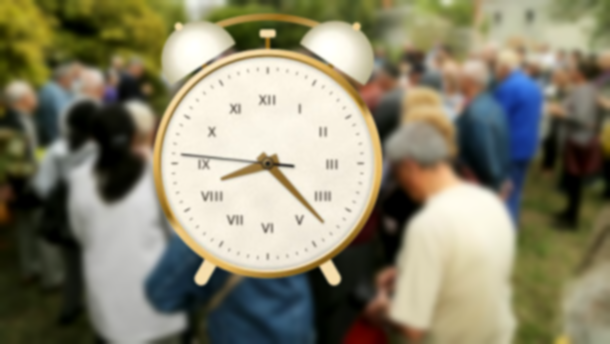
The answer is 8h22m46s
